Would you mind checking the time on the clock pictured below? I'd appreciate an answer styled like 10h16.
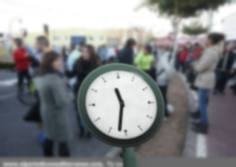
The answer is 11h32
